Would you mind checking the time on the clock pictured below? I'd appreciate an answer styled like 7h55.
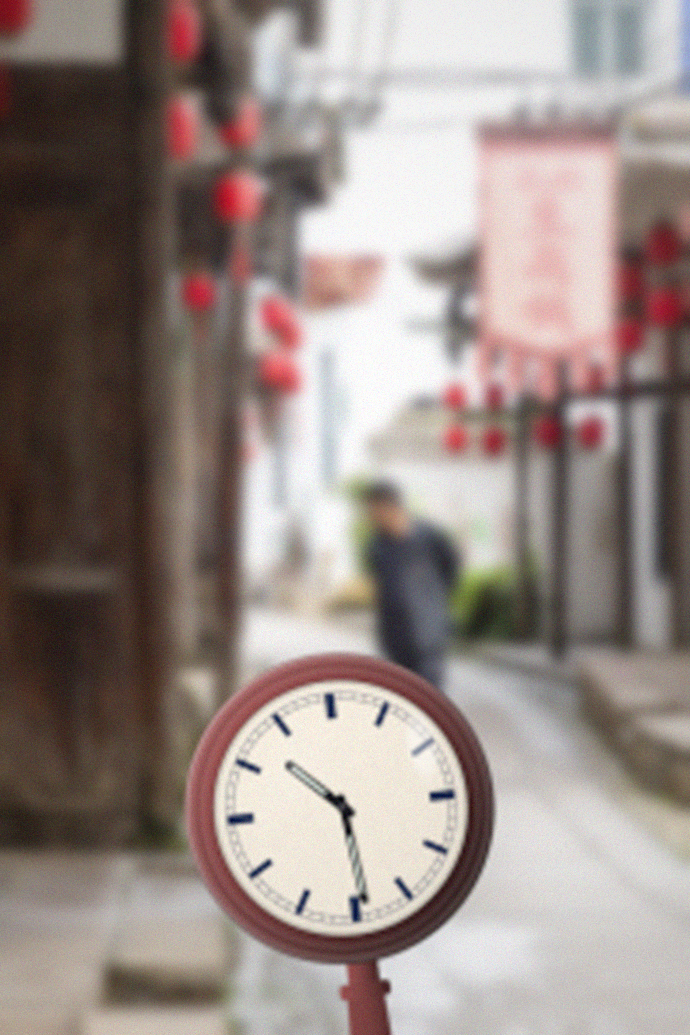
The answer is 10h29
